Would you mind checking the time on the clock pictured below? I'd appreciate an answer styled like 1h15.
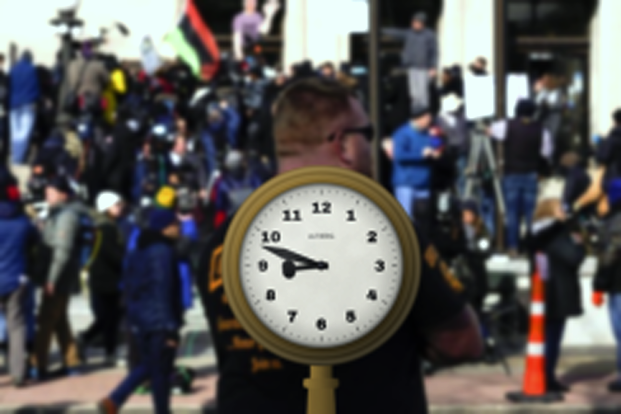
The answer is 8h48
